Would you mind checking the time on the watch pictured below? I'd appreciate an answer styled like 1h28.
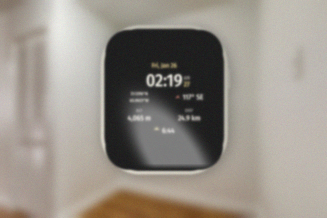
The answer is 2h19
